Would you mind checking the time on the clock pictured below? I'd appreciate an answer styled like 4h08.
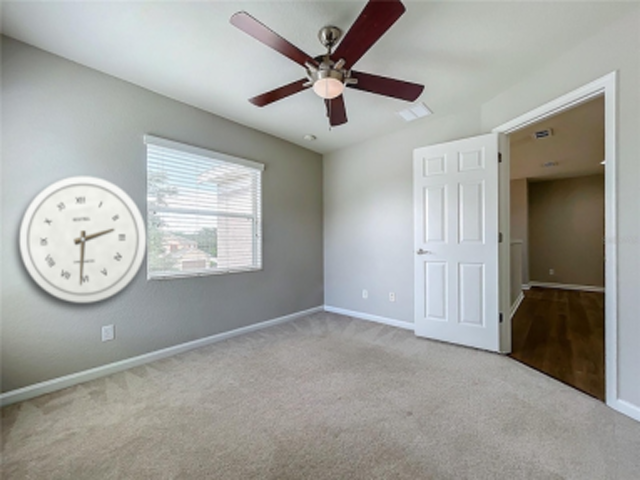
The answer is 2h31
